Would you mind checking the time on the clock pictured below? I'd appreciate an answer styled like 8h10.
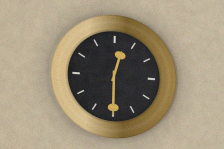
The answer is 12h30
